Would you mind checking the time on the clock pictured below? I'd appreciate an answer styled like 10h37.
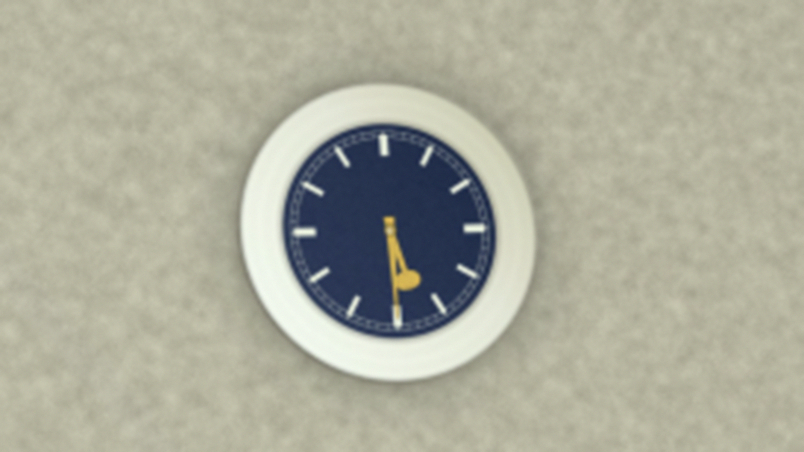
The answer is 5h30
